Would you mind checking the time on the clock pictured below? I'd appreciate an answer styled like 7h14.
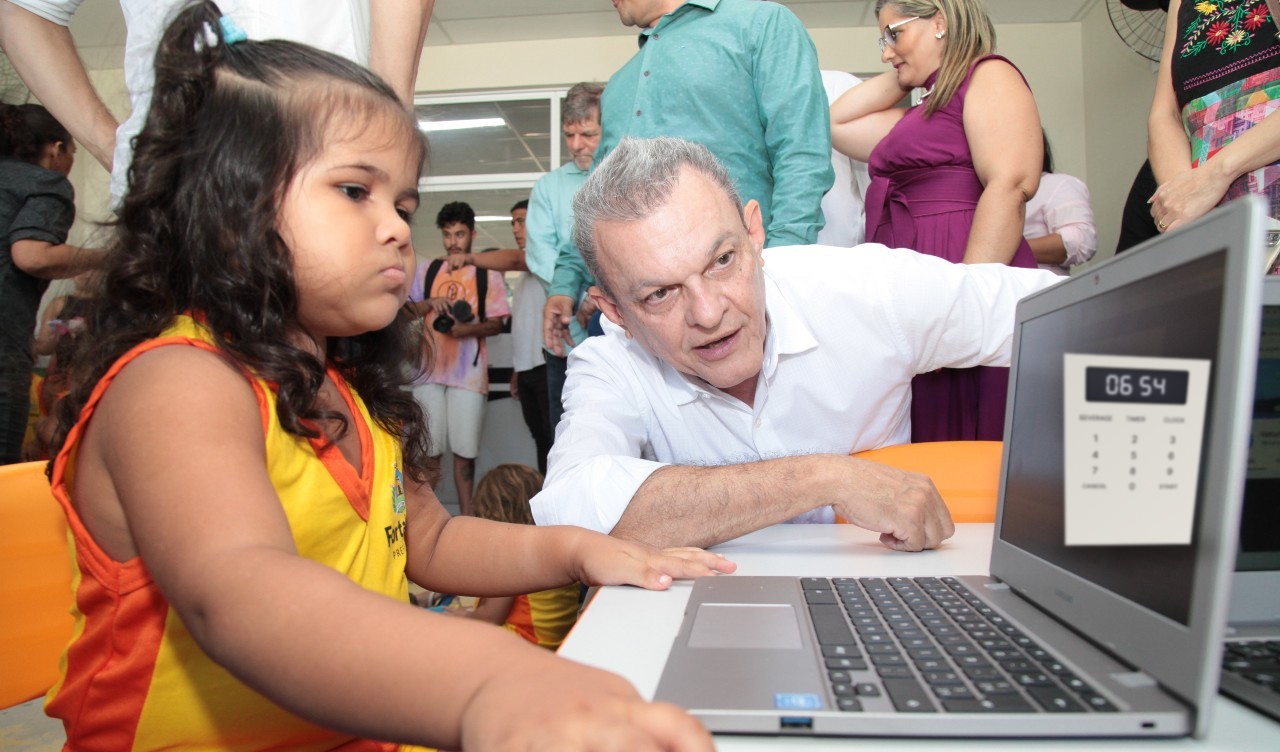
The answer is 6h54
